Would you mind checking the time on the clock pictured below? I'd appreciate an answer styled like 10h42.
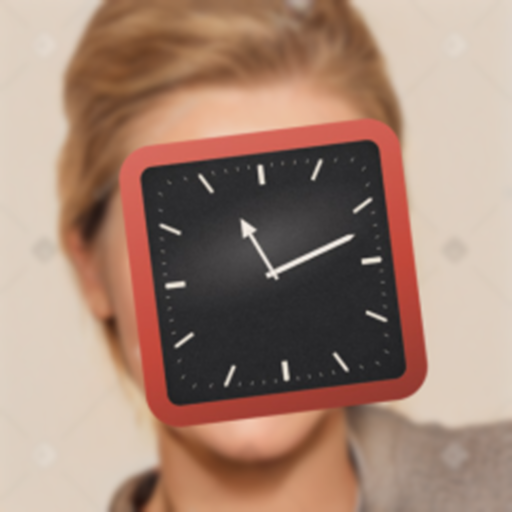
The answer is 11h12
